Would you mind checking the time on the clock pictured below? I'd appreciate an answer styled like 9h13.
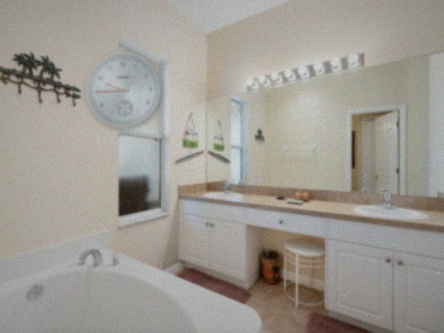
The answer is 9h45
